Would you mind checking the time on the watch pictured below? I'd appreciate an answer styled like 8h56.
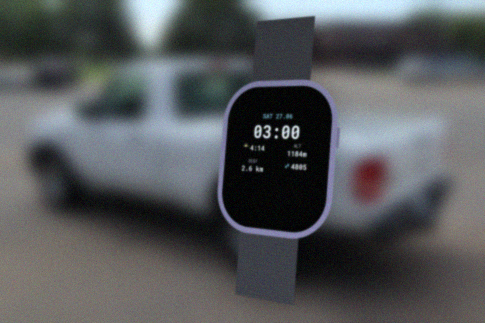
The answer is 3h00
